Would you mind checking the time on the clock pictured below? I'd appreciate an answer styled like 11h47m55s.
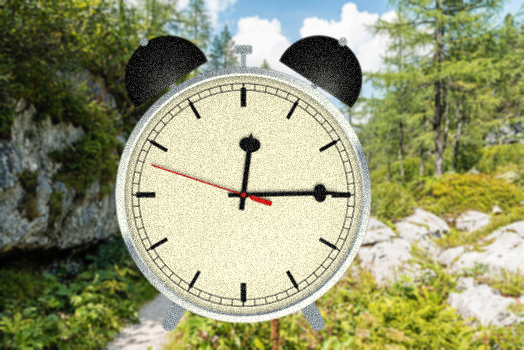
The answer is 12h14m48s
